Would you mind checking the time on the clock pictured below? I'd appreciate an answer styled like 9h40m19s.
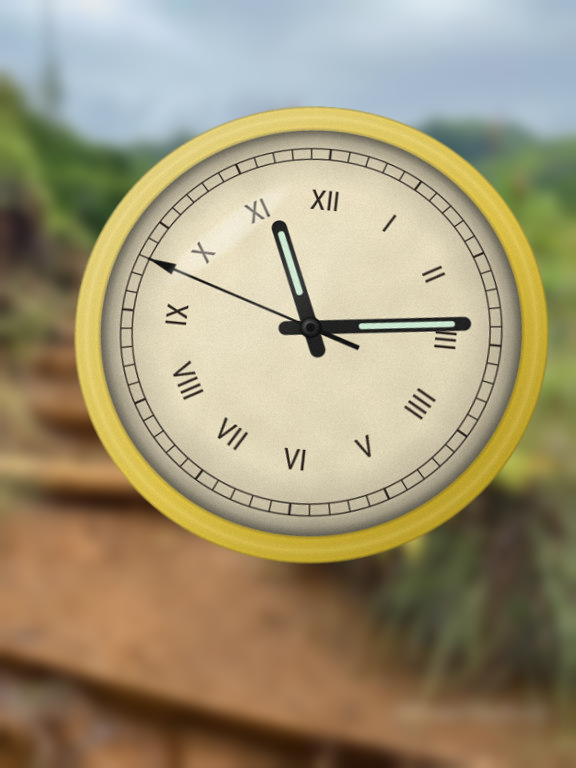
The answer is 11h13m48s
